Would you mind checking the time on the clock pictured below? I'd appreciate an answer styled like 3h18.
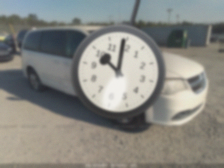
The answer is 9h59
